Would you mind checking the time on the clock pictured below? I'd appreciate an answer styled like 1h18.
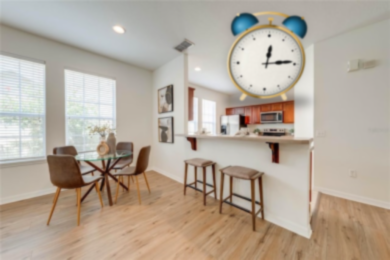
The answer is 12h14
